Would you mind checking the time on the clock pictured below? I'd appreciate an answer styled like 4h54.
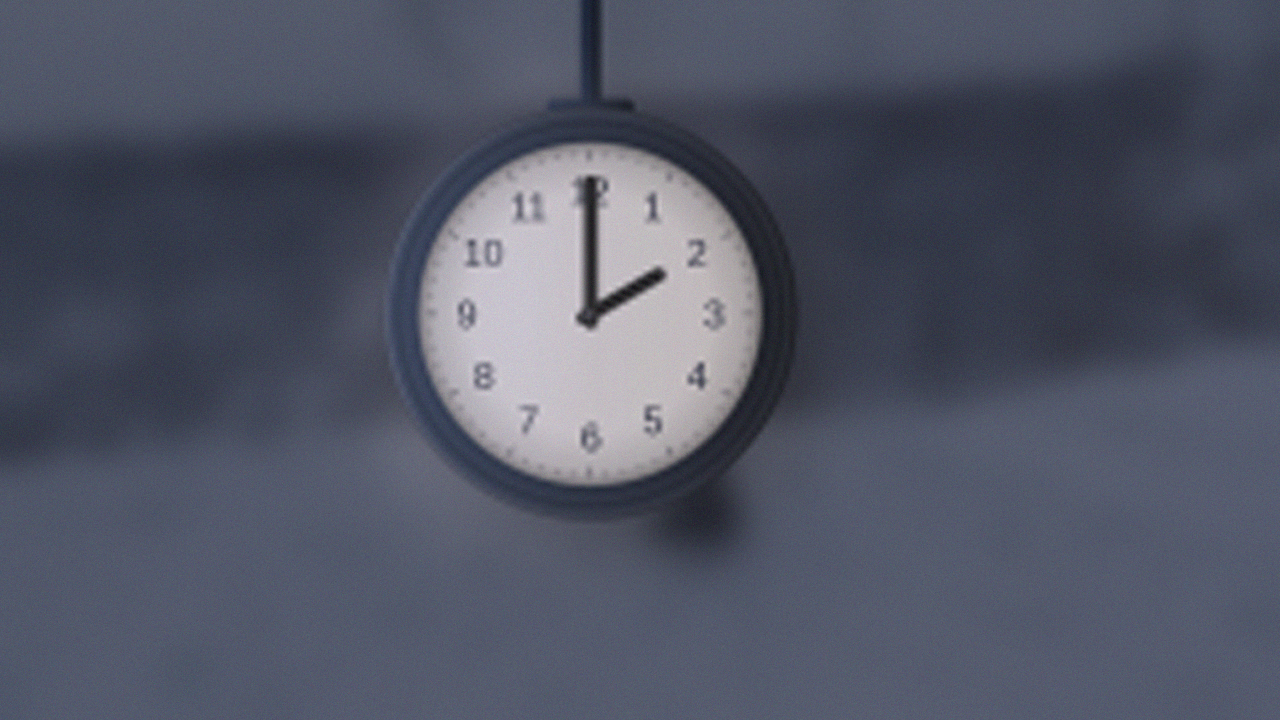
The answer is 2h00
